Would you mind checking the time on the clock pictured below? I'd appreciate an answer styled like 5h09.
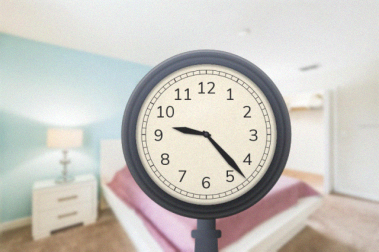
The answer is 9h23
